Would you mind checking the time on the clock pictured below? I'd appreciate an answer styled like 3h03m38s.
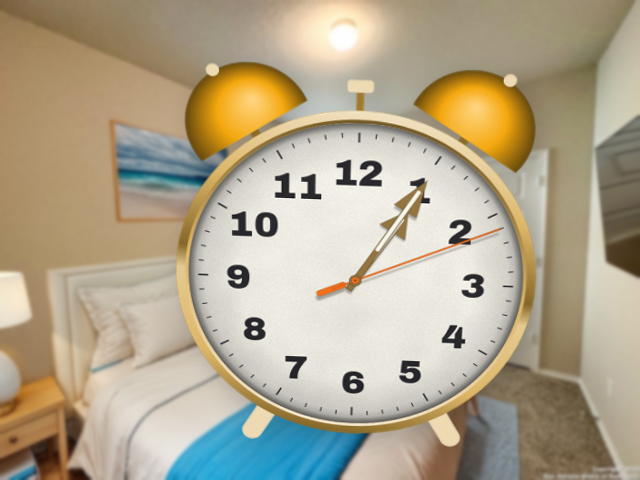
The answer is 1h05m11s
